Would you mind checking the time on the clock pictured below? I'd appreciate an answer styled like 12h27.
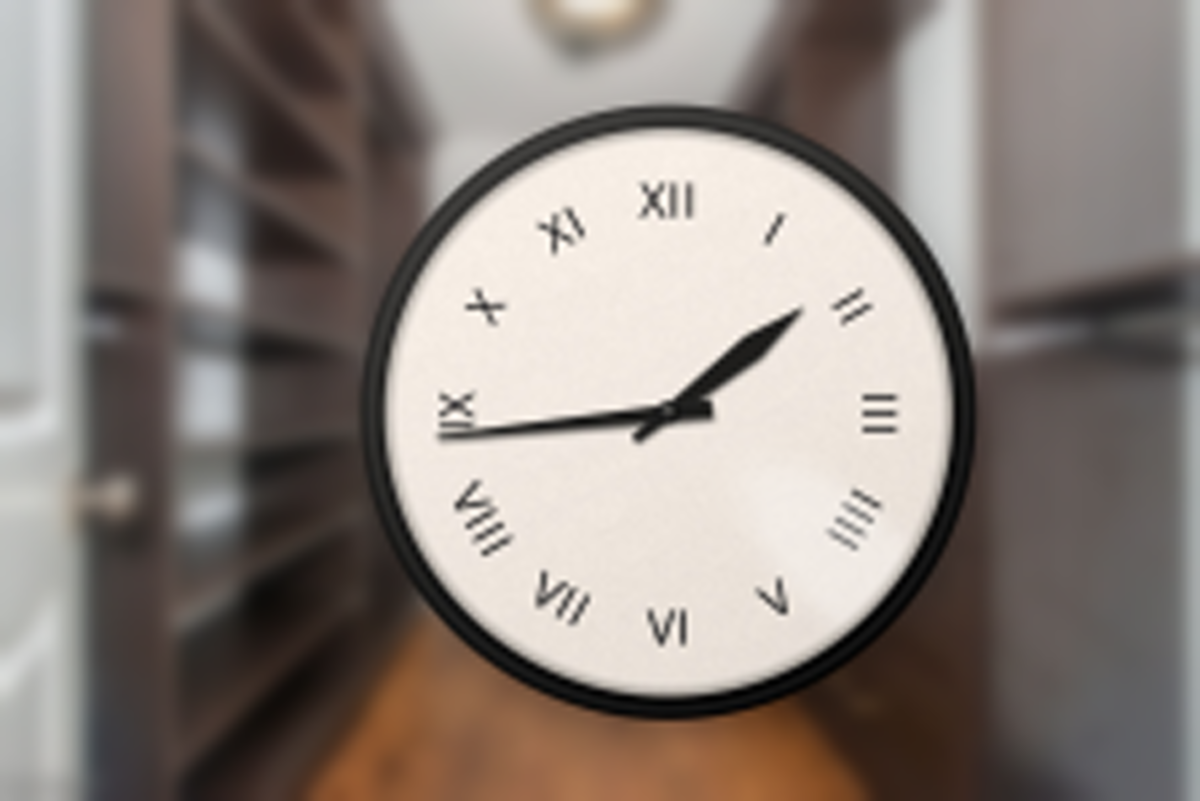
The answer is 1h44
